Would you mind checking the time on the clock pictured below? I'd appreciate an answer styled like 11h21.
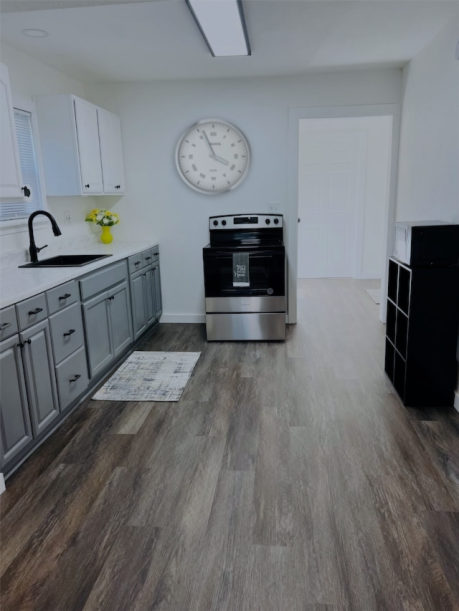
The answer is 3h56
